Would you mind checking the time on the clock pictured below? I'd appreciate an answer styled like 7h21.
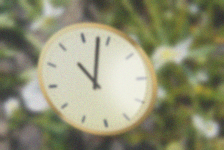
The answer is 11h03
